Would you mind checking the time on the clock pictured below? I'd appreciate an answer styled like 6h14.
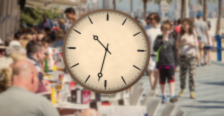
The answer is 10h32
